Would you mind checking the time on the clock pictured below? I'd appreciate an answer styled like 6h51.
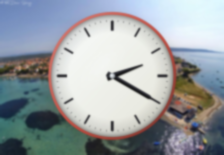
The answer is 2h20
